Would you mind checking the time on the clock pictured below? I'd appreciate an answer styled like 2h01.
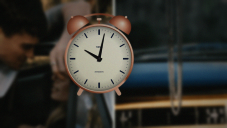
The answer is 10h02
